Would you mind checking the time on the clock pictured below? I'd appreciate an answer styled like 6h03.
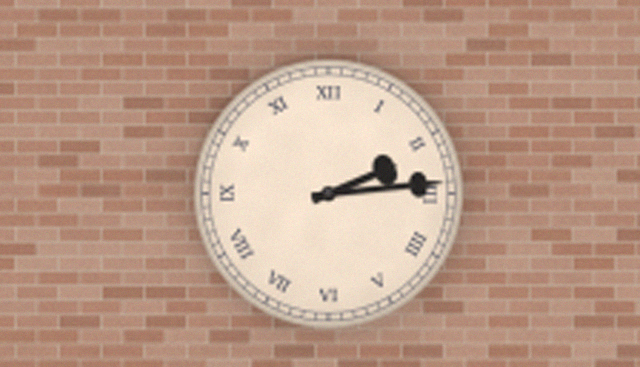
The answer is 2h14
